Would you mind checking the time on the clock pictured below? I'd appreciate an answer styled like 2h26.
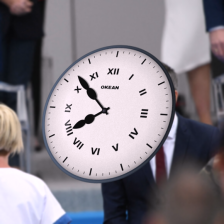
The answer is 7h52
